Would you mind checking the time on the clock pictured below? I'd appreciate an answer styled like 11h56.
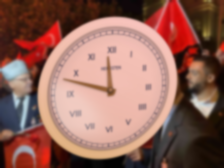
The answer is 11h48
